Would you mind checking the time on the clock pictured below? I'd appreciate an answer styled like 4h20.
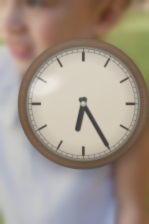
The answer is 6h25
